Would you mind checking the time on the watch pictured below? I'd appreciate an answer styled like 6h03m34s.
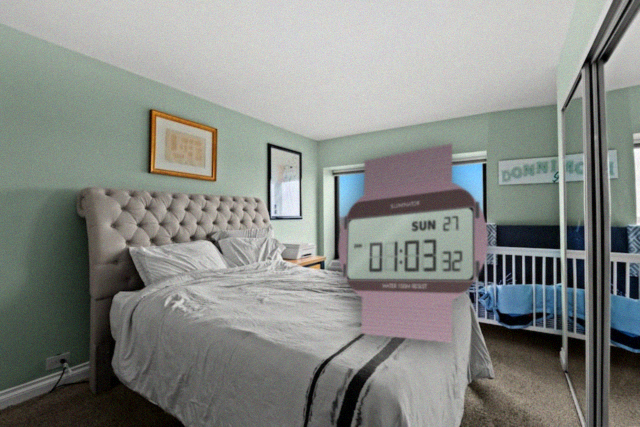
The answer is 1h03m32s
